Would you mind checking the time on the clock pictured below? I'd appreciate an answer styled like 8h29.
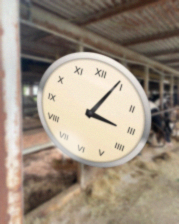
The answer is 3h04
